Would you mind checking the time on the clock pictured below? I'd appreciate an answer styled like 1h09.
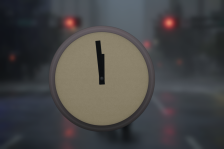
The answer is 11h59
